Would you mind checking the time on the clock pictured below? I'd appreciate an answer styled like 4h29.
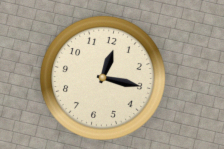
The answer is 12h15
